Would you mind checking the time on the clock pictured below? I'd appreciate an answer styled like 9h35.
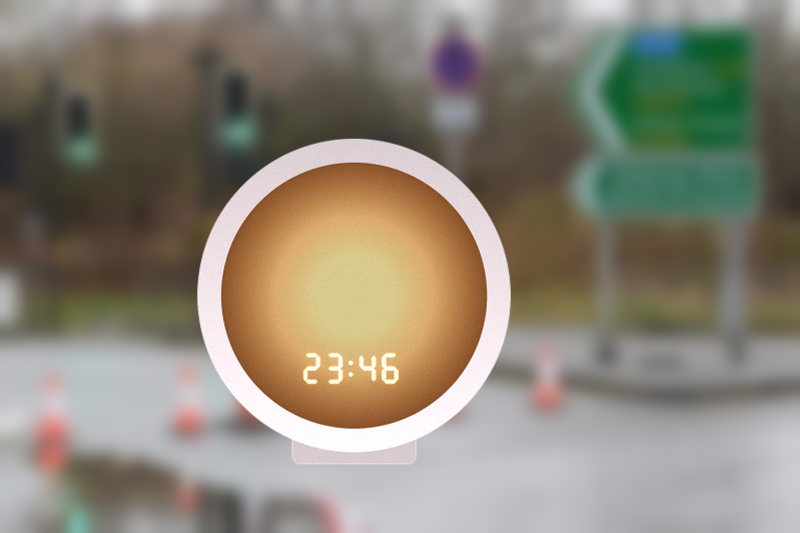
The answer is 23h46
